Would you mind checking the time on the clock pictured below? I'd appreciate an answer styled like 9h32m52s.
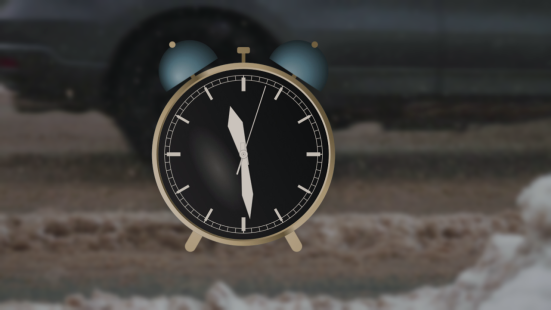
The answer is 11h29m03s
